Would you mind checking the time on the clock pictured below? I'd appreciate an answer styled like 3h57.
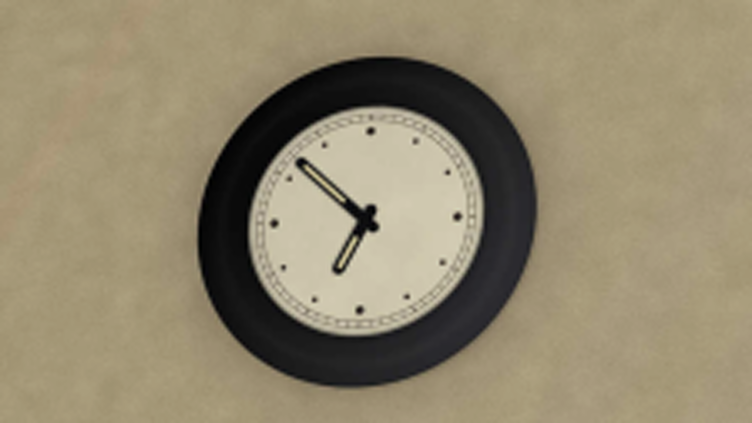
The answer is 6h52
